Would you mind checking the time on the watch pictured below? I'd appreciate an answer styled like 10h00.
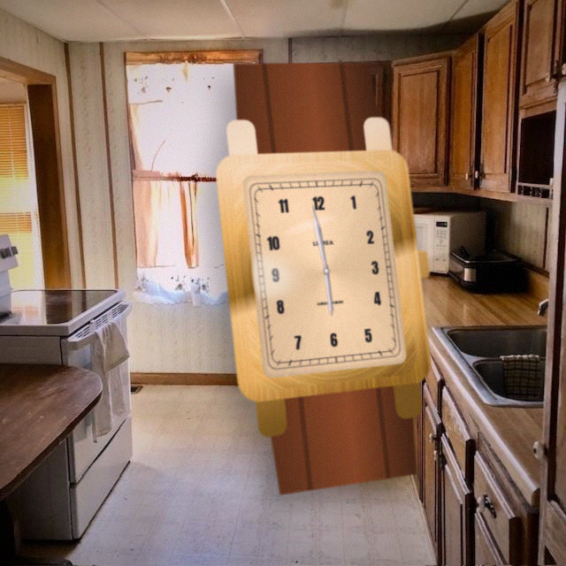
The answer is 5h59
